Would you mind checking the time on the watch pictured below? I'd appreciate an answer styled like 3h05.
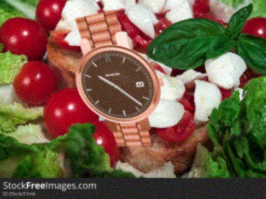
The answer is 10h23
